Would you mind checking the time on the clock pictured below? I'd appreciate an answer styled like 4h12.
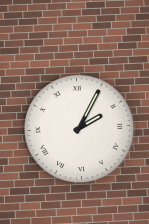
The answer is 2h05
